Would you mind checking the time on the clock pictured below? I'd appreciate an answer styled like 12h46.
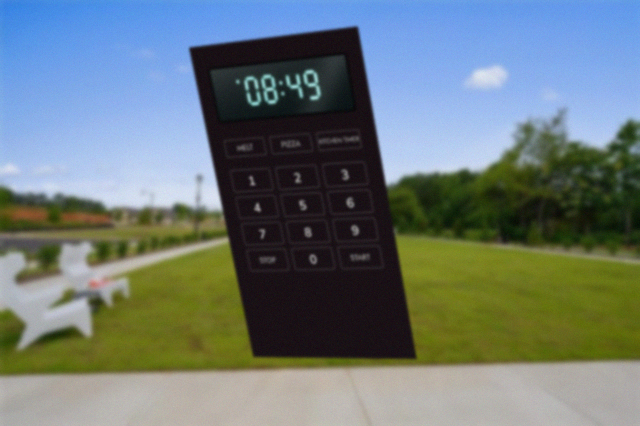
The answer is 8h49
